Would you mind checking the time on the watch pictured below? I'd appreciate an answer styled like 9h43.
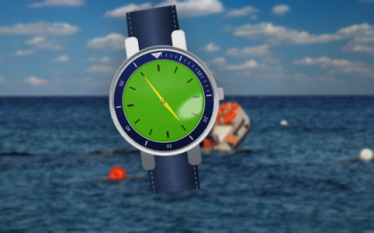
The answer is 4h55
